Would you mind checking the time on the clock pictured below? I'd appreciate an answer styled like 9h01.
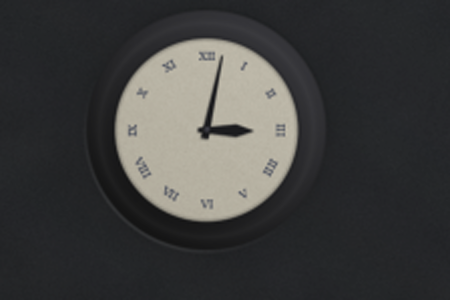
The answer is 3h02
